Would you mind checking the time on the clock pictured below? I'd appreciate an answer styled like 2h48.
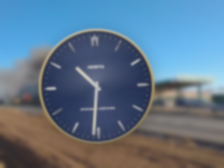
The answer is 10h31
